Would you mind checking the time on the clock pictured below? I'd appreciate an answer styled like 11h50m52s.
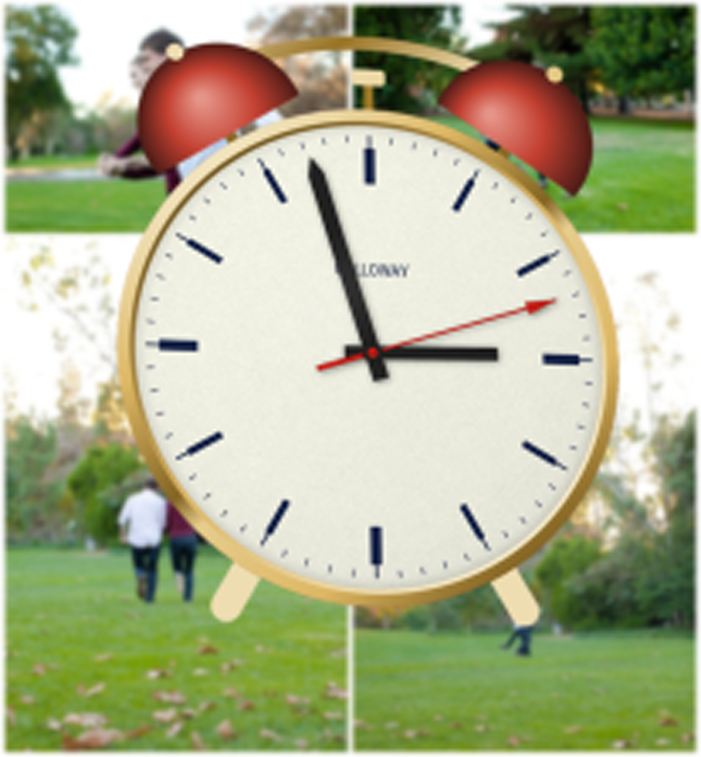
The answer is 2h57m12s
